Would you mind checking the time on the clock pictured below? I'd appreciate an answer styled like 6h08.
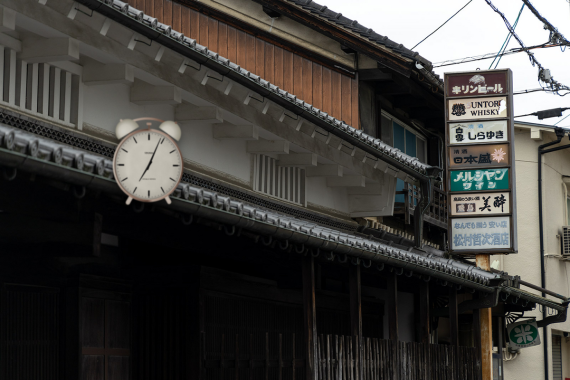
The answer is 7h04
